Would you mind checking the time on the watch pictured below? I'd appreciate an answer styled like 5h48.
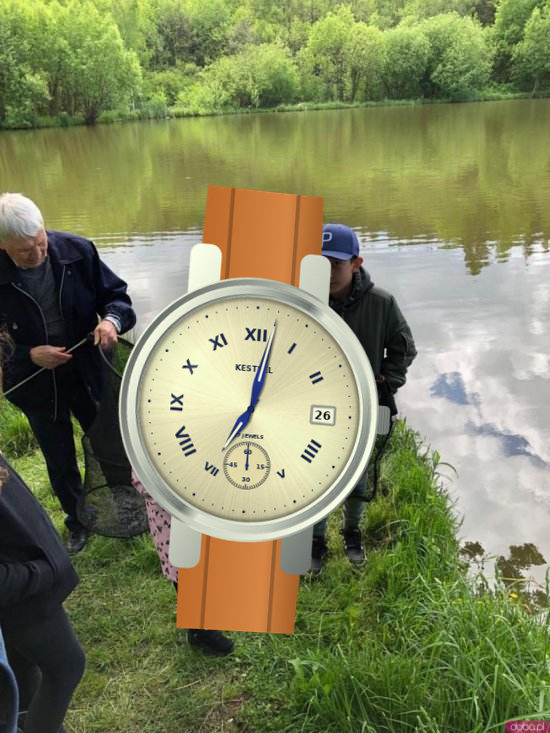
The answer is 7h02
